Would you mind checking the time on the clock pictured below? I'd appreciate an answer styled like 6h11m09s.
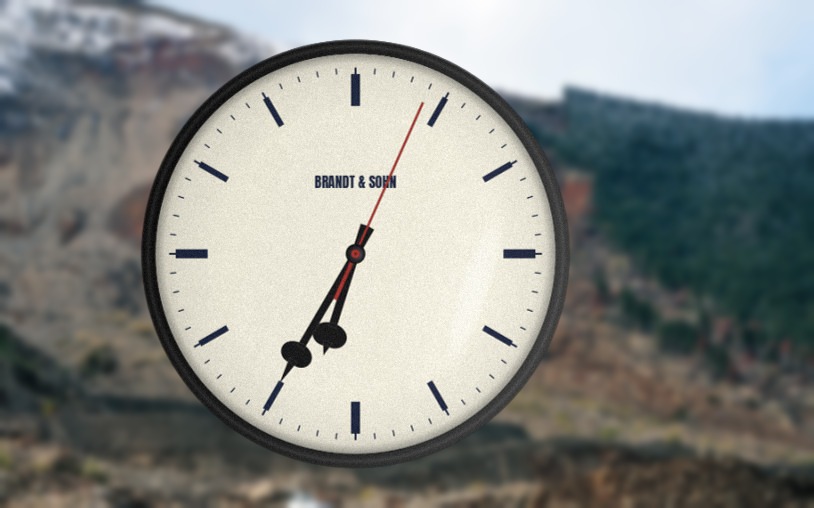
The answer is 6h35m04s
